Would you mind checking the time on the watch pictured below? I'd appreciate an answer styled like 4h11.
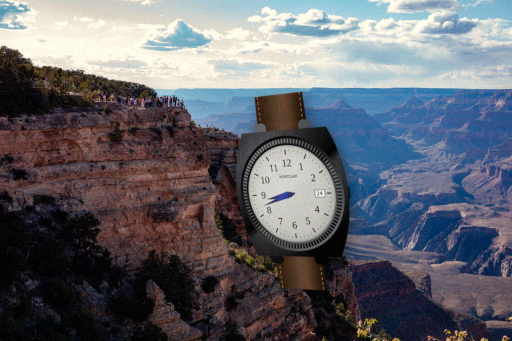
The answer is 8h42
